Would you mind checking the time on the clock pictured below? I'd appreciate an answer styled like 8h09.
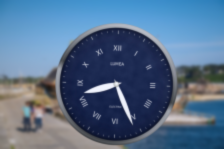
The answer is 8h26
